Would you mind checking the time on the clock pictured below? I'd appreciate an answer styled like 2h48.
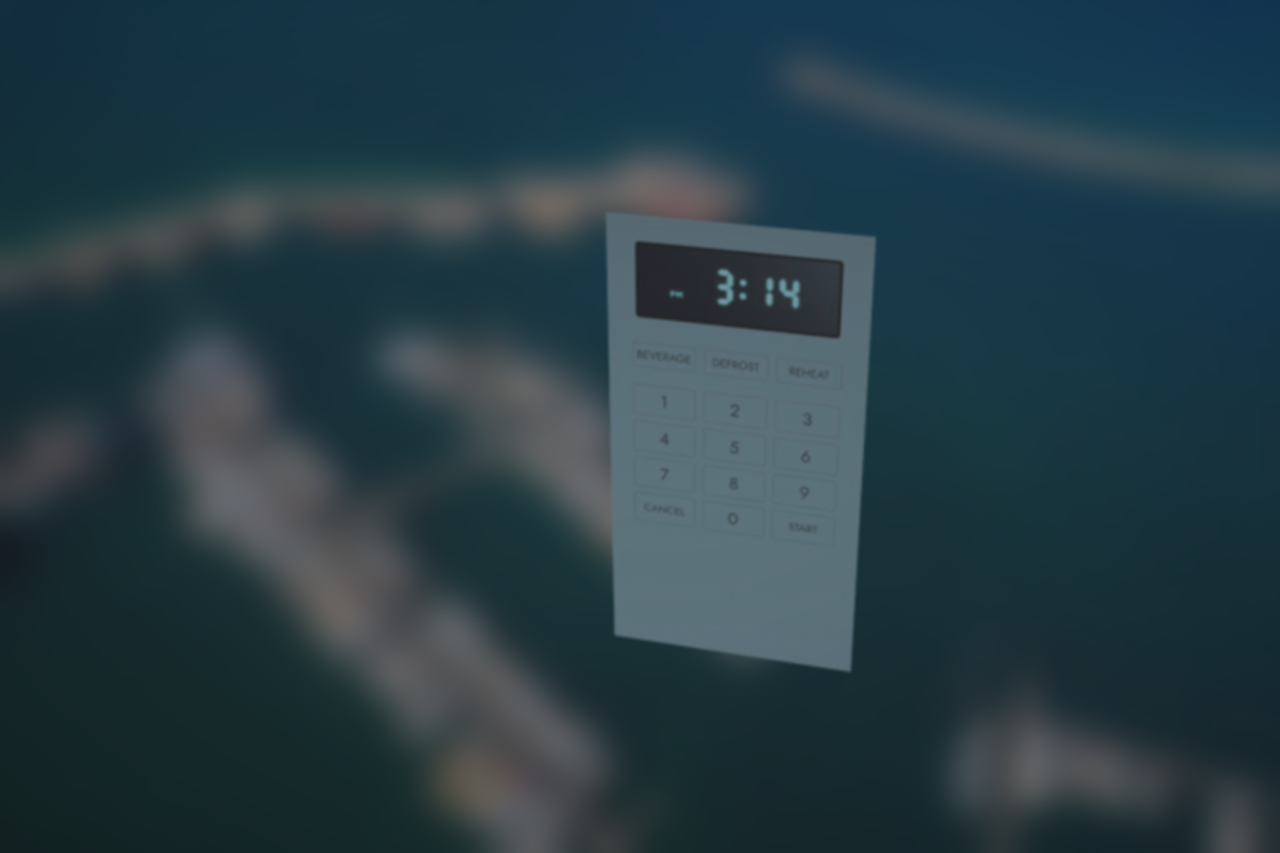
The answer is 3h14
